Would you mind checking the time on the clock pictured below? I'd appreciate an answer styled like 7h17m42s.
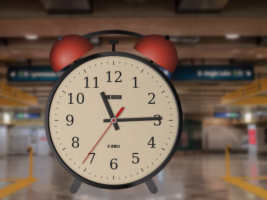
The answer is 11h14m36s
